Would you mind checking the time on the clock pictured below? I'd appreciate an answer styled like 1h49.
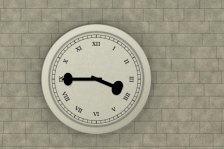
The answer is 3h45
